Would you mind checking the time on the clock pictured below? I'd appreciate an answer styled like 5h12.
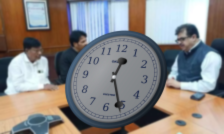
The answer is 12h26
